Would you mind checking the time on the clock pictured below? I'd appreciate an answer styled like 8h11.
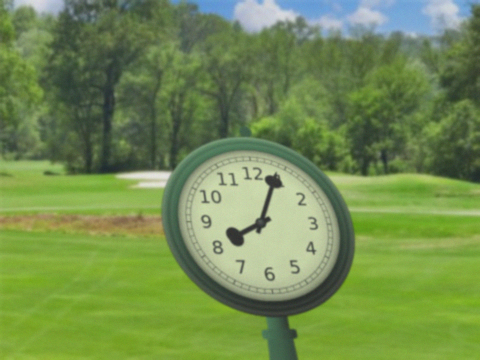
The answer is 8h04
